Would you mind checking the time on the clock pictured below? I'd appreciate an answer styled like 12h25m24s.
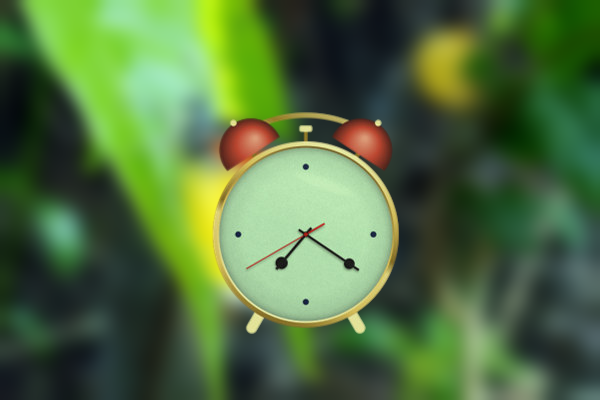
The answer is 7h20m40s
